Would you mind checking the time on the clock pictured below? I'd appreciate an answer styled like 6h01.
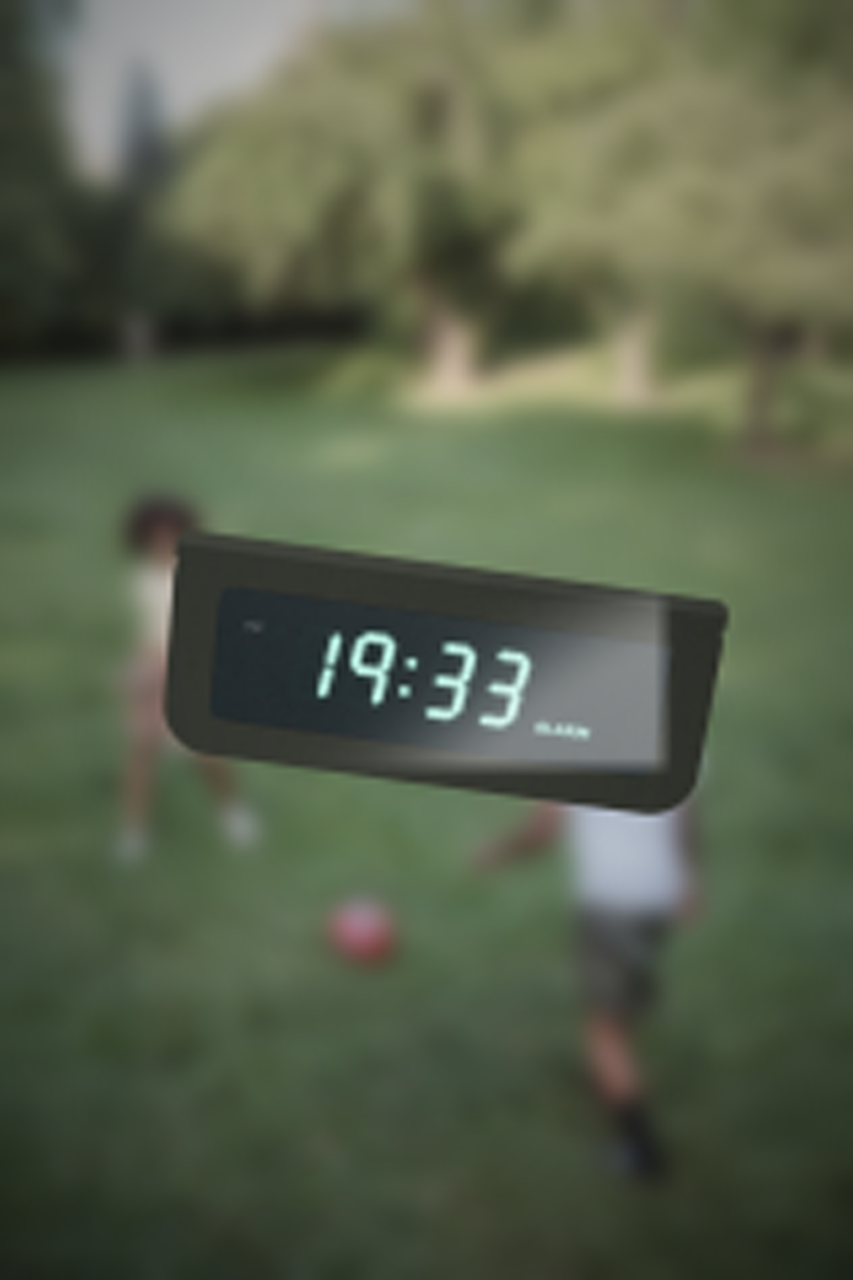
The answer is 19h33
